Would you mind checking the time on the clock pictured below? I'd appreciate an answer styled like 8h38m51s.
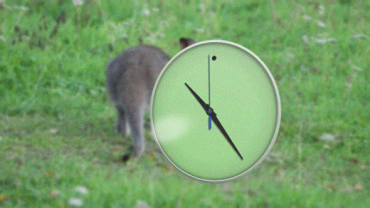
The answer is 10h22m59s
